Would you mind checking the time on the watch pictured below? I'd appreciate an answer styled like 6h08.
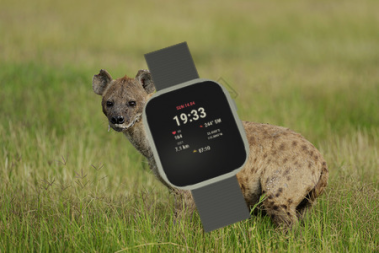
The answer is 19h33
